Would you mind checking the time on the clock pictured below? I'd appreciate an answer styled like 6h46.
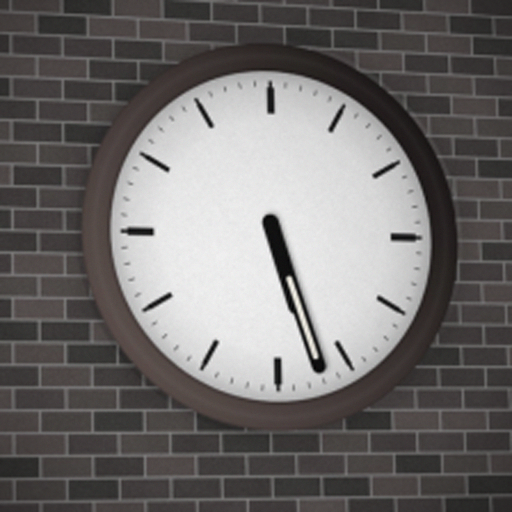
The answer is 5h27
